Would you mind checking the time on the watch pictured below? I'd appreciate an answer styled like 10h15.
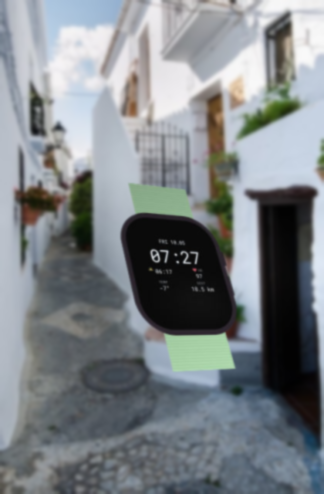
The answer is 7h27
